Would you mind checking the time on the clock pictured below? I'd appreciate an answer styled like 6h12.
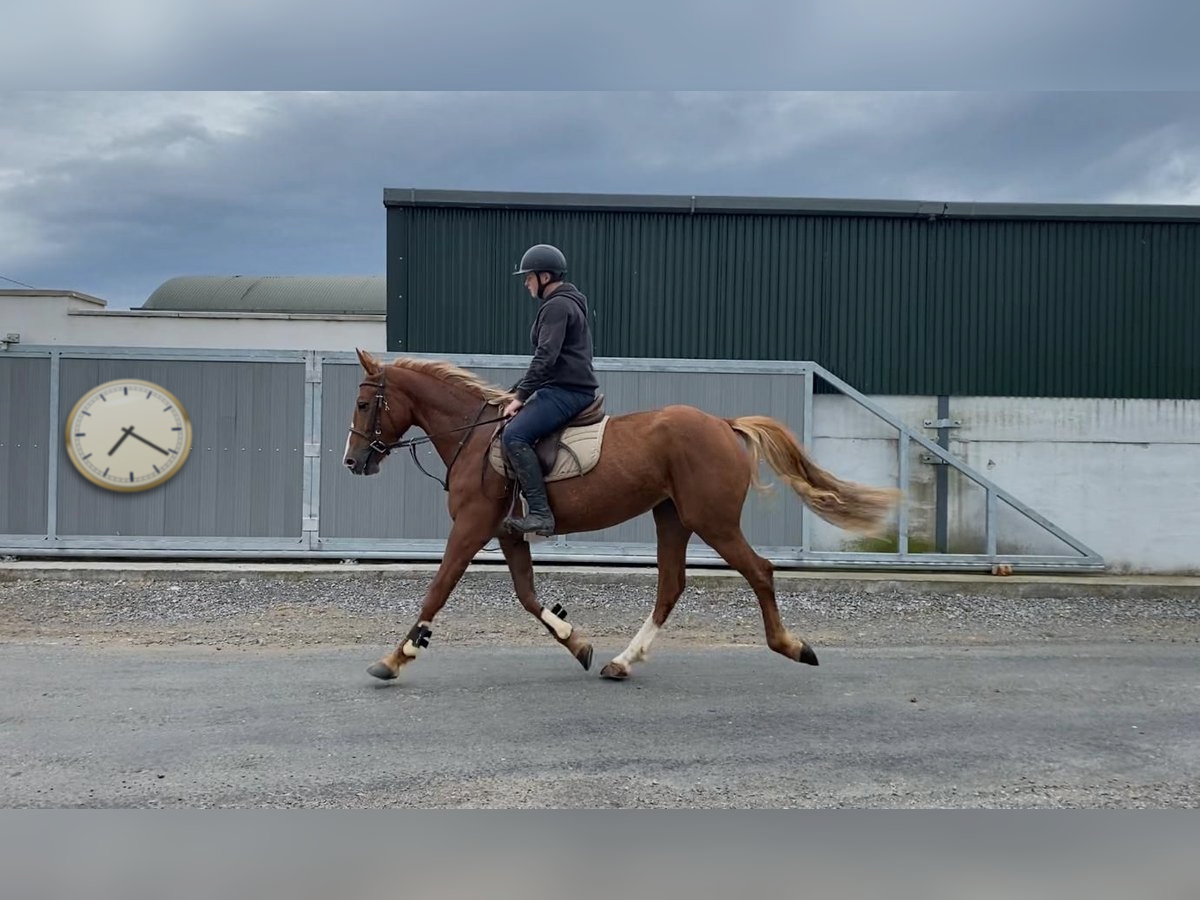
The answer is 7h21
